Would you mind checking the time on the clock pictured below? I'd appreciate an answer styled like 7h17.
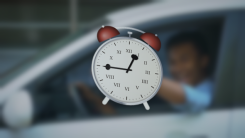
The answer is 12h45
